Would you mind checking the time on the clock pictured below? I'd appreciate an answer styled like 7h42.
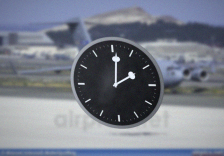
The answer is 2h01
